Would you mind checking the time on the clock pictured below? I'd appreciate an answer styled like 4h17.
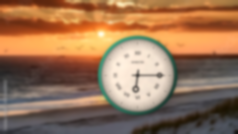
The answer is 6h15
